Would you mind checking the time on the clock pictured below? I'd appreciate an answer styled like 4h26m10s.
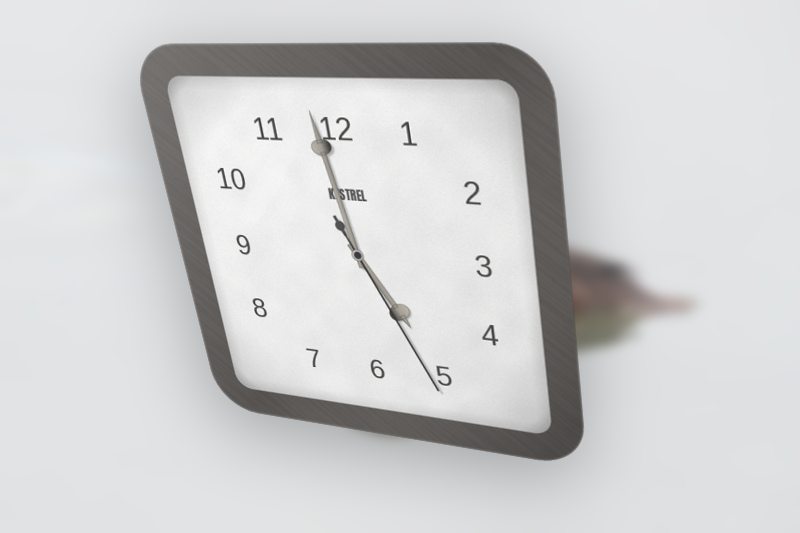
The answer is 4h58m26s
